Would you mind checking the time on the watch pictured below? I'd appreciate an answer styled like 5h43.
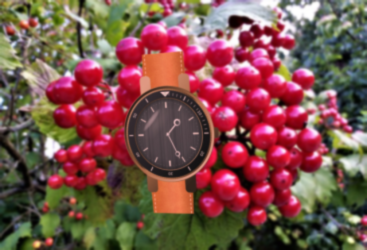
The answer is 1h26
